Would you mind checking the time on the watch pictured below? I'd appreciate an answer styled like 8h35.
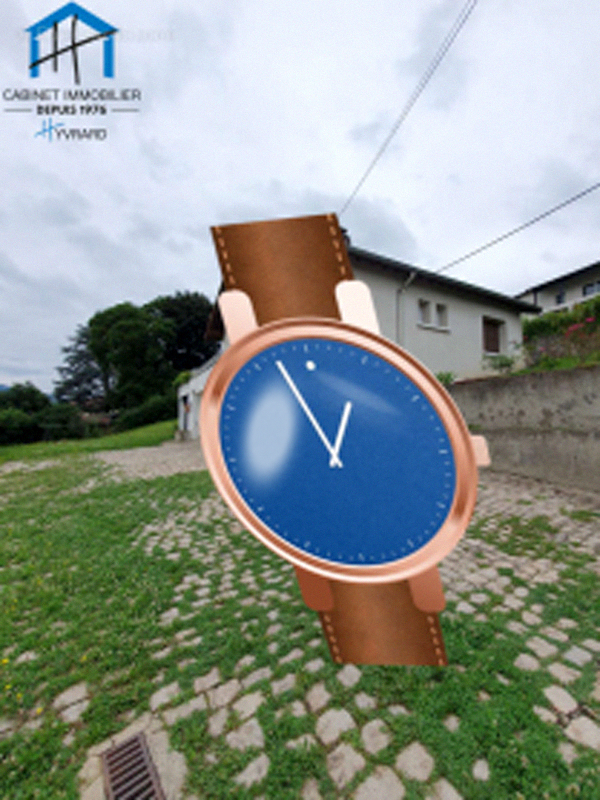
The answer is 12h57
